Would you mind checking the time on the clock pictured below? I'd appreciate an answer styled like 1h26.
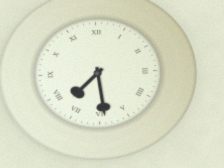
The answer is 7h29
